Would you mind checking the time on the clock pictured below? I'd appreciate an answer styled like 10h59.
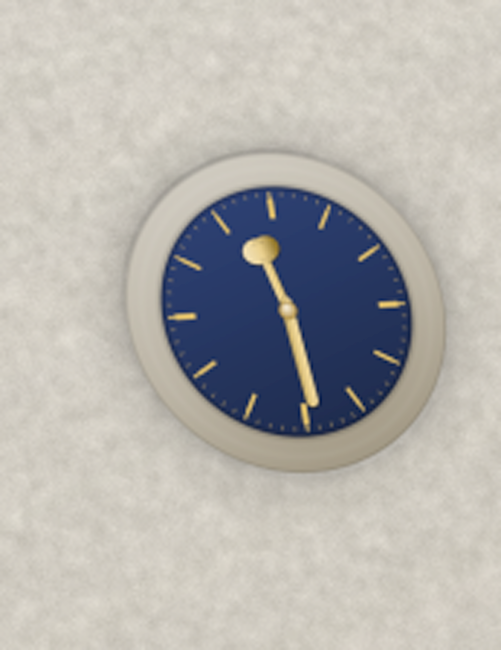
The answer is 11h29
